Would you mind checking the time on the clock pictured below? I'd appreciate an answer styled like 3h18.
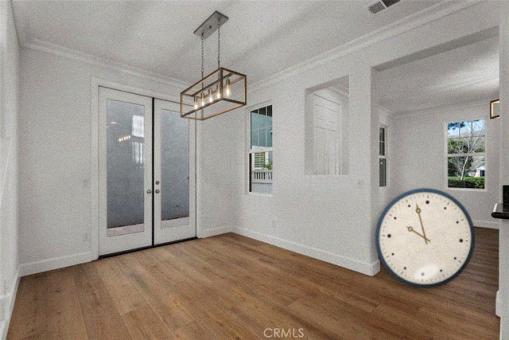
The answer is 9h57
